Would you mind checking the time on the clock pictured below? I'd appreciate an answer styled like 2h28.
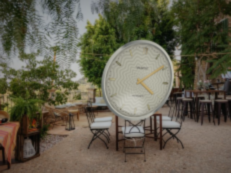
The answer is 4h09
